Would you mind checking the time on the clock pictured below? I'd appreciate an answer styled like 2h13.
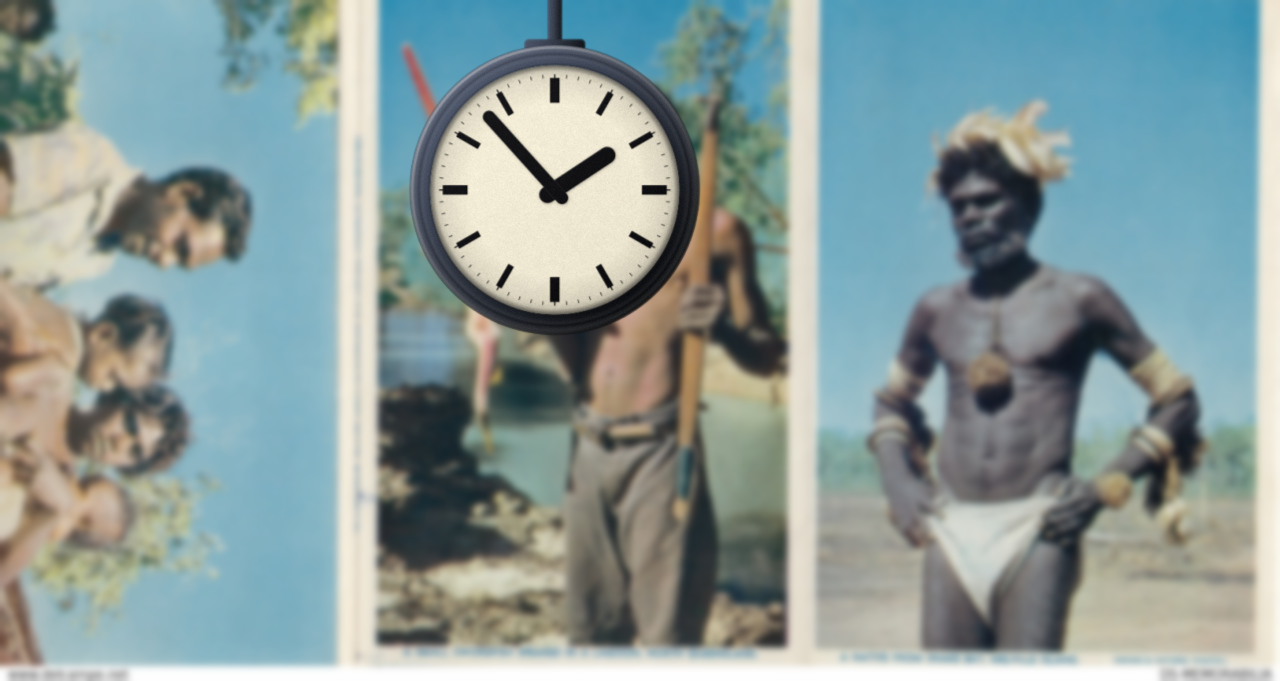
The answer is 1h53
